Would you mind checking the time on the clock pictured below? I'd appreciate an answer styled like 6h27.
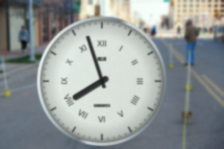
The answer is 7h57
